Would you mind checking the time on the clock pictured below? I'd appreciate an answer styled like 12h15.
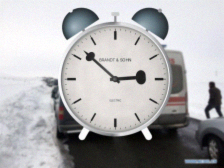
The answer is 2h52
